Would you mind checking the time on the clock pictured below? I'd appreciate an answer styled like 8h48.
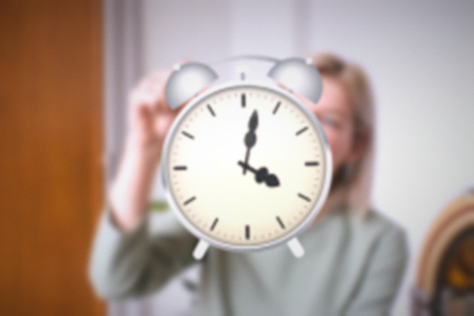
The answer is 4h02
